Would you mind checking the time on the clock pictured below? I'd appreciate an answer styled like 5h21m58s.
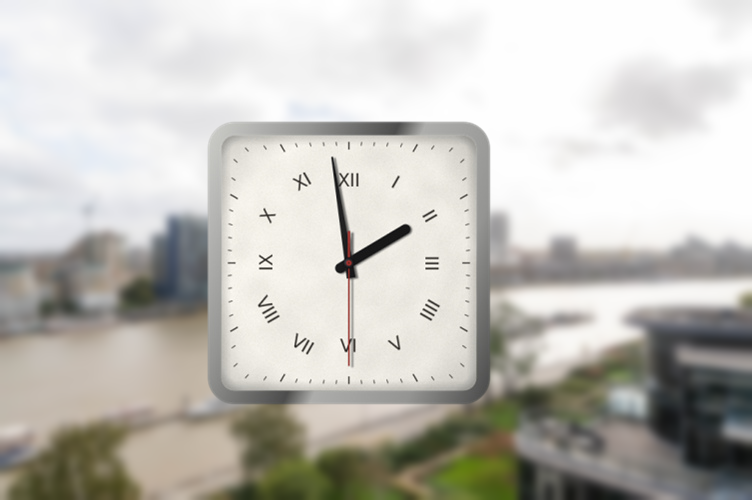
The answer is 1h58m30s
